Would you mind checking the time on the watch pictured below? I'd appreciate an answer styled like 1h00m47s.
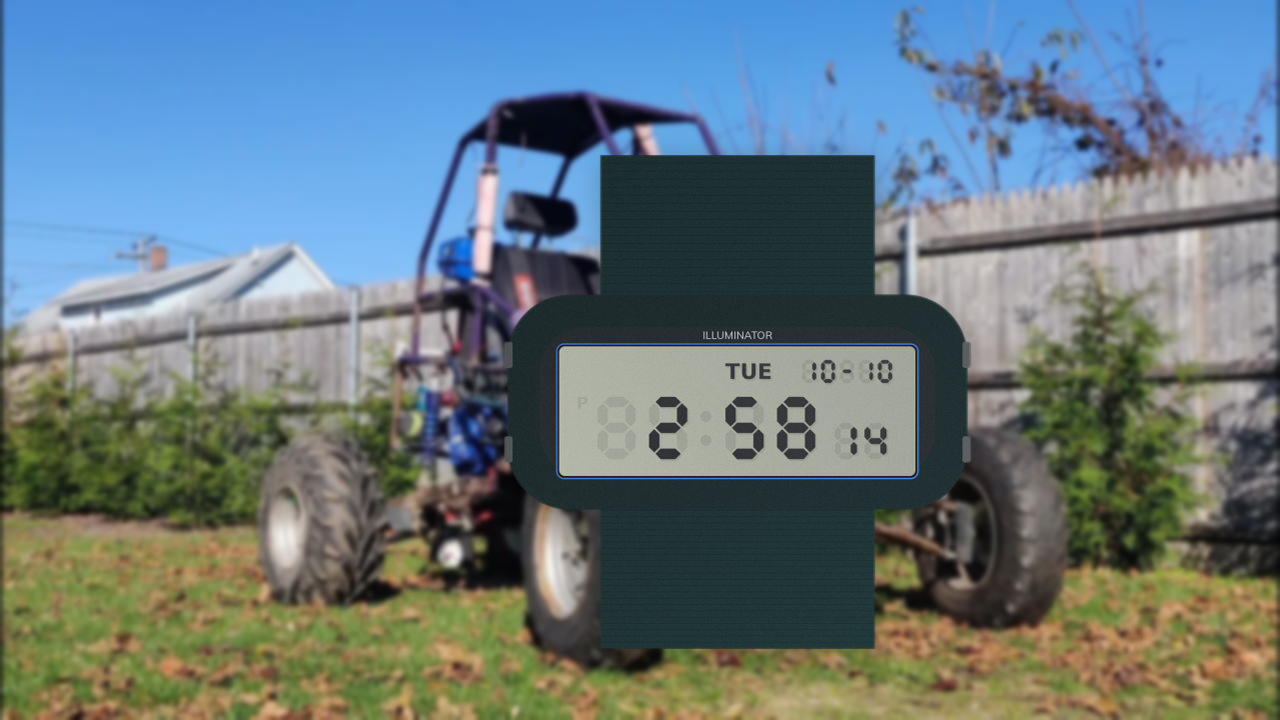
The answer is 2h58m14s
